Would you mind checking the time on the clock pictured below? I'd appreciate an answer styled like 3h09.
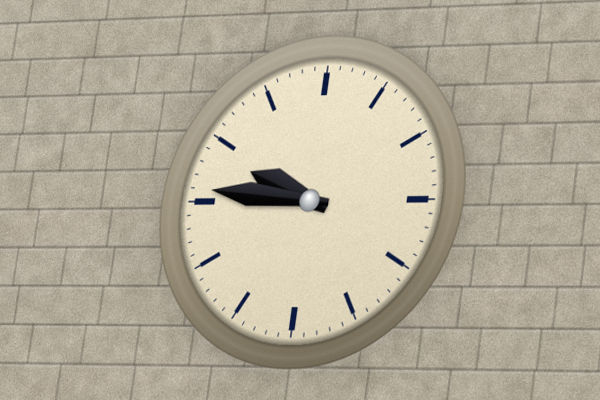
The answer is 9h46
